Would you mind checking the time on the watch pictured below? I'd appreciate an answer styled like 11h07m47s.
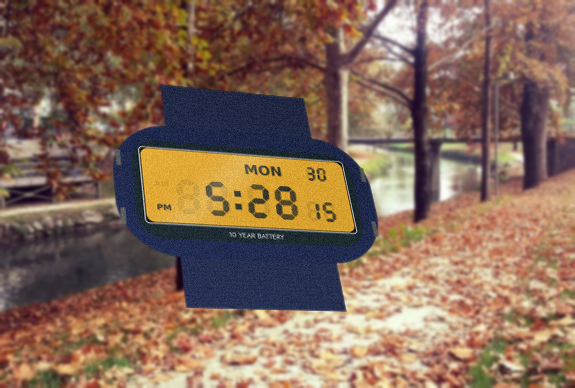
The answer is 5h28m15s
